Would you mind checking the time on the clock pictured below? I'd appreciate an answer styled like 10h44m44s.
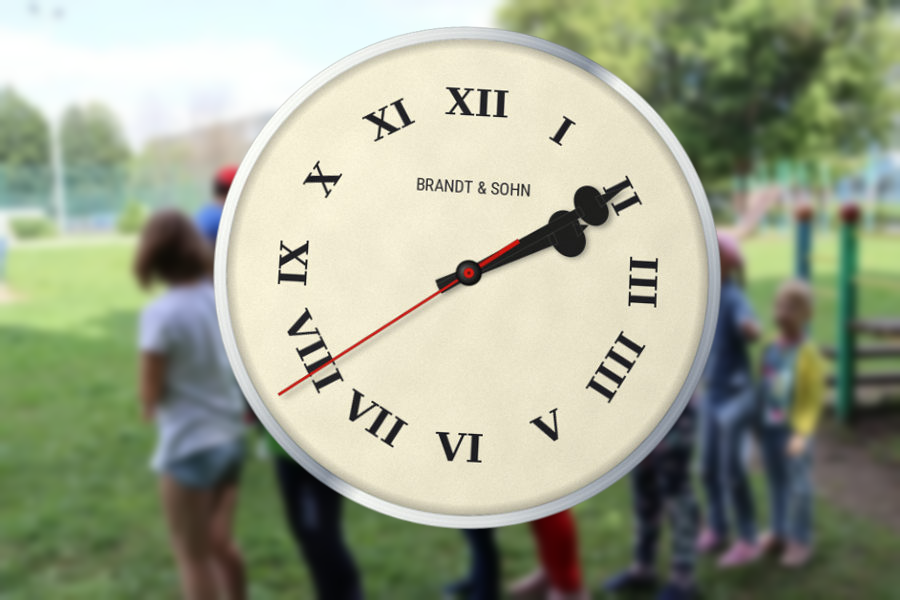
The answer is 2h09m39s
